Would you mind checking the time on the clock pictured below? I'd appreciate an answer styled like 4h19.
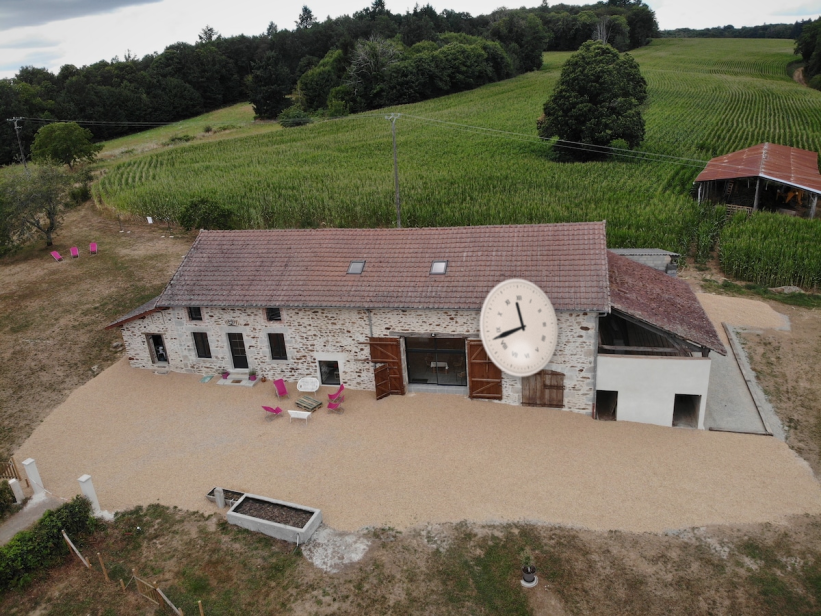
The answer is 11h43
